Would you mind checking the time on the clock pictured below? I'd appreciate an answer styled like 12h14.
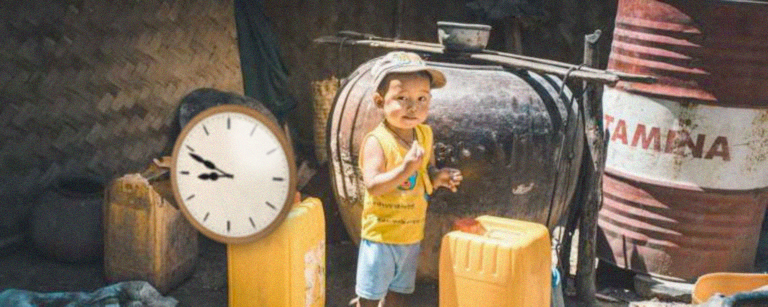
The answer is 8h49
